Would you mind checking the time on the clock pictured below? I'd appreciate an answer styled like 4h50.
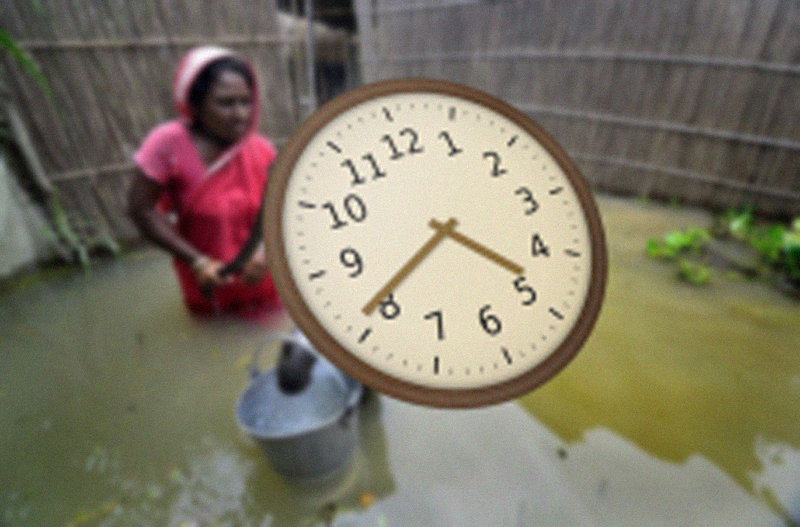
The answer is 4h41
